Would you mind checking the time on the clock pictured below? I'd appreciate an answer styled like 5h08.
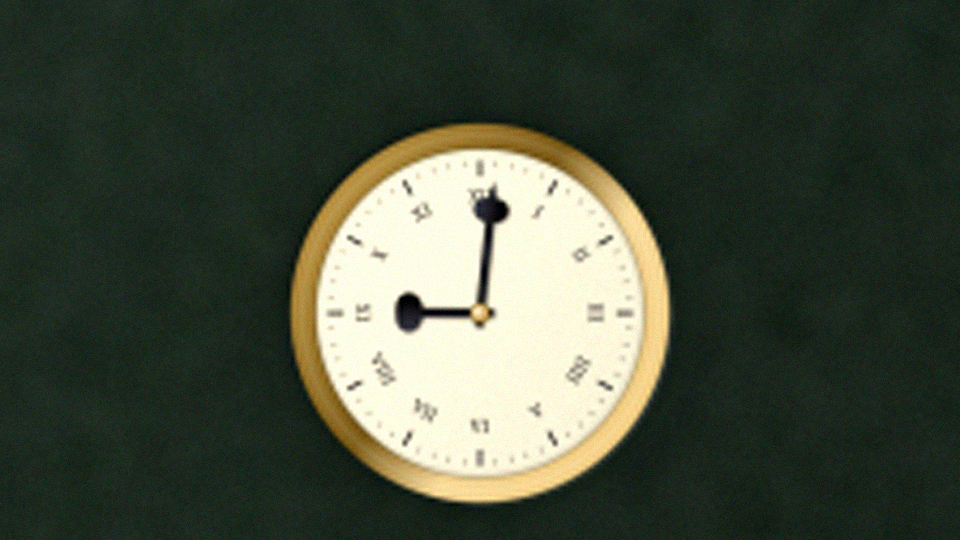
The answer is 9h01
